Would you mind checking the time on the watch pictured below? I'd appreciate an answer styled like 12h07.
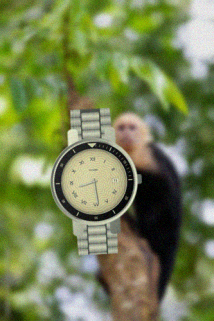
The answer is 8h29
